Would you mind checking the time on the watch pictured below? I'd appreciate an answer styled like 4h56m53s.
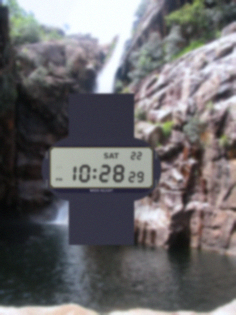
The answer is 10h28m29s
